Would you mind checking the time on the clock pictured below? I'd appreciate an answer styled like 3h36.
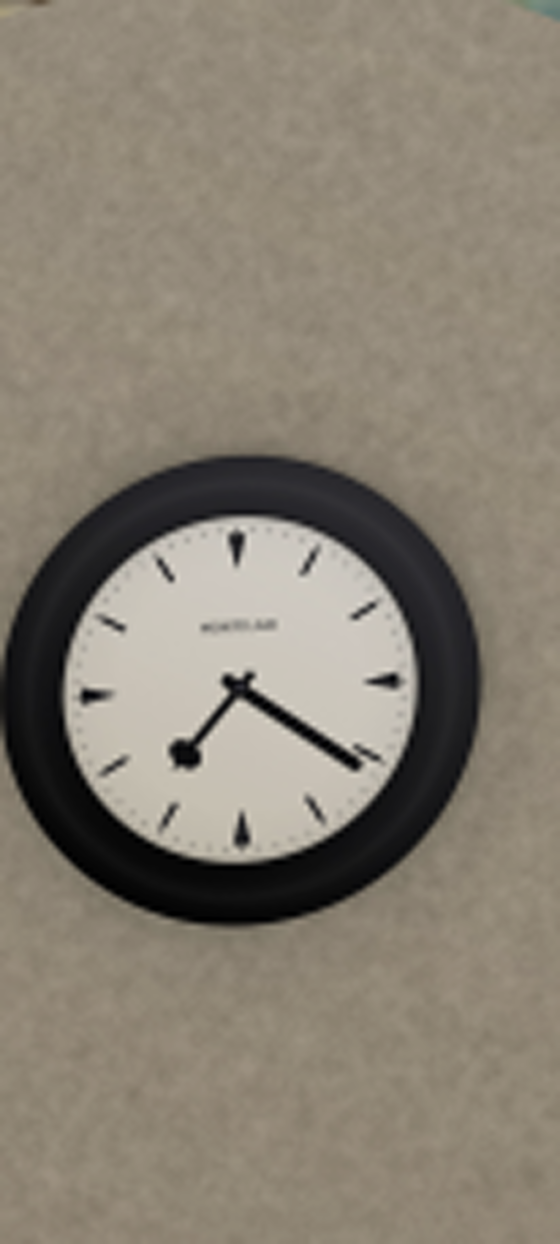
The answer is 7h21
